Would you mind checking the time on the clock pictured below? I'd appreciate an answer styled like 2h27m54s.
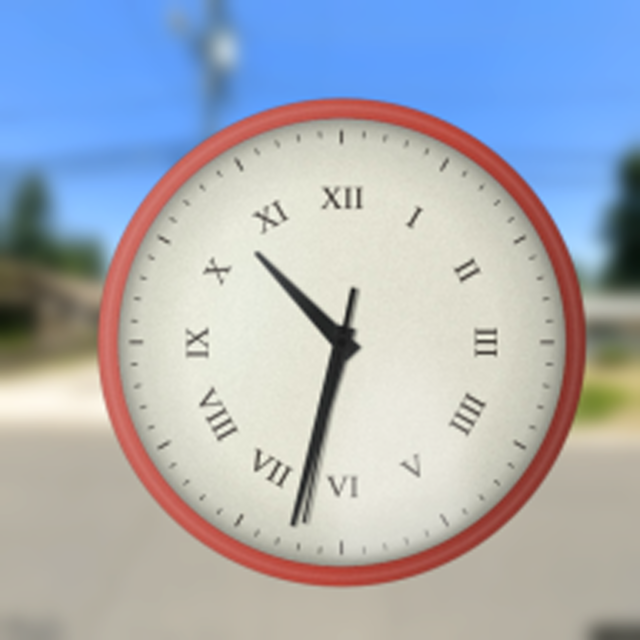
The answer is 10h32m32s
